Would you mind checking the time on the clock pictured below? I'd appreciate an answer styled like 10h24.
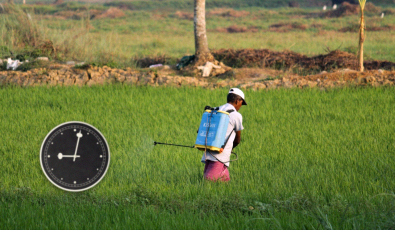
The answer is 9h02
